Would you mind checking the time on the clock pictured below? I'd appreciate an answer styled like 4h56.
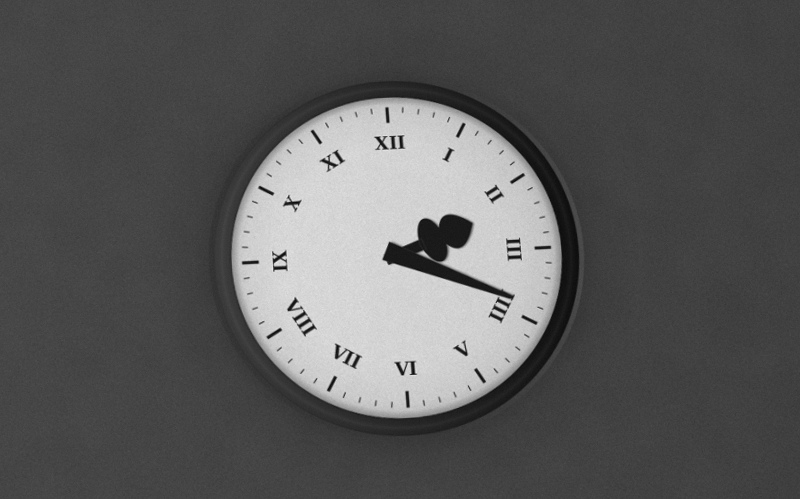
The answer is 2h19
